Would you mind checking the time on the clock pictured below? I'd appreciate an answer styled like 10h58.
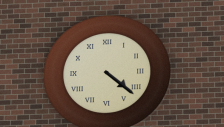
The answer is 4h22
